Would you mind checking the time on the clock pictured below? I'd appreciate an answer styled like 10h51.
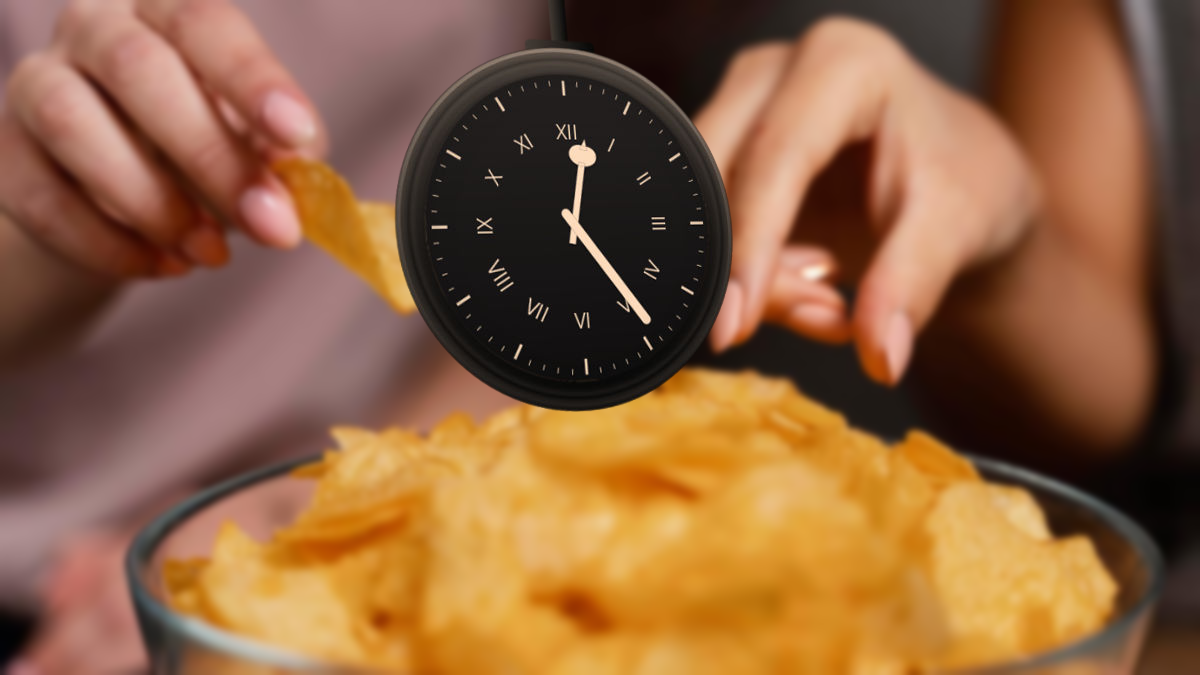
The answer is 12h24
